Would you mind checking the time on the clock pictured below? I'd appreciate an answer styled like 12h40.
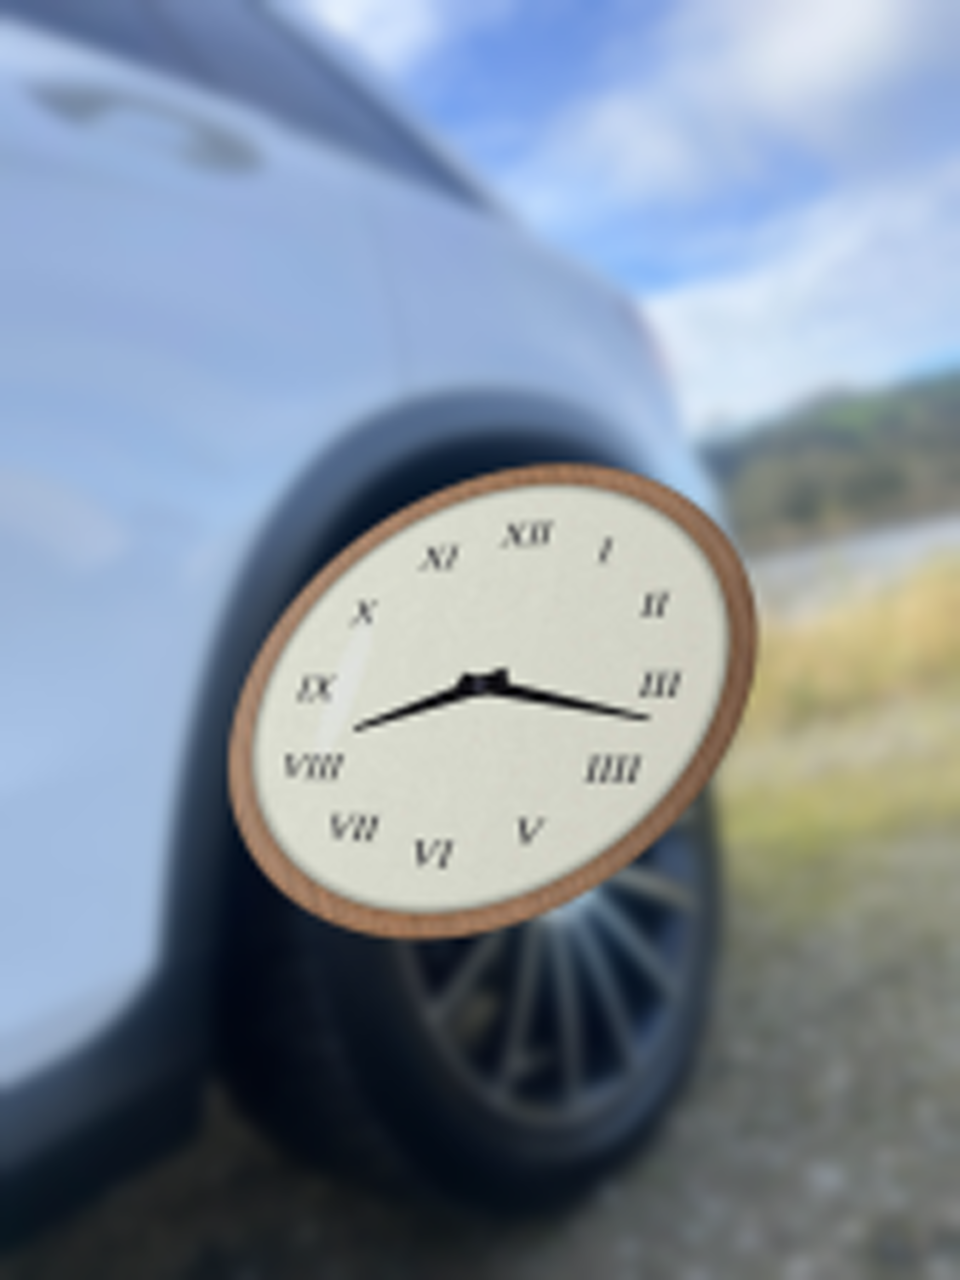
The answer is 8h17
